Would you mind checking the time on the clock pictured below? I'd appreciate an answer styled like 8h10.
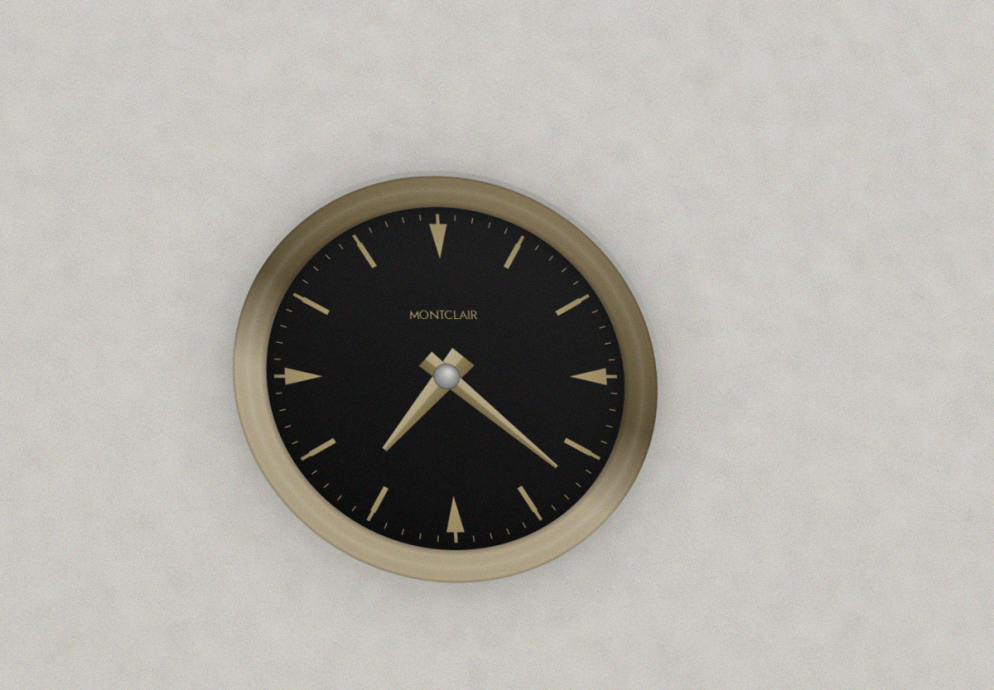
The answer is 7h22
